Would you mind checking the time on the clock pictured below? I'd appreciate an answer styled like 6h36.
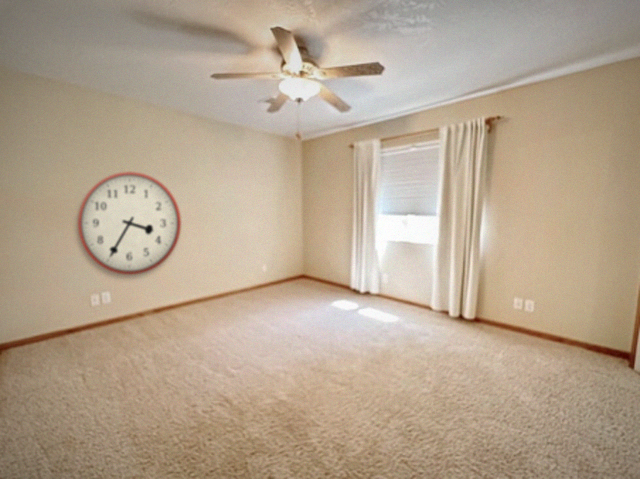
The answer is 3h35
